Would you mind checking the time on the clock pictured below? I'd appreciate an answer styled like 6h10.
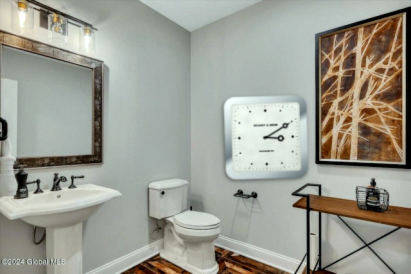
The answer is 3h10
